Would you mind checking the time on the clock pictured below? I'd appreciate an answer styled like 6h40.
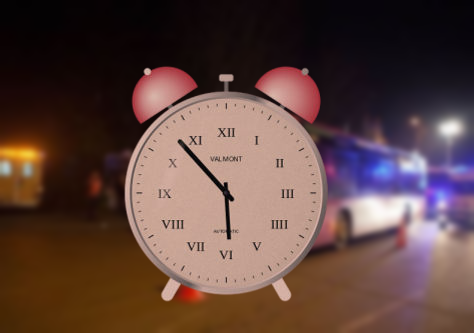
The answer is 5h53
